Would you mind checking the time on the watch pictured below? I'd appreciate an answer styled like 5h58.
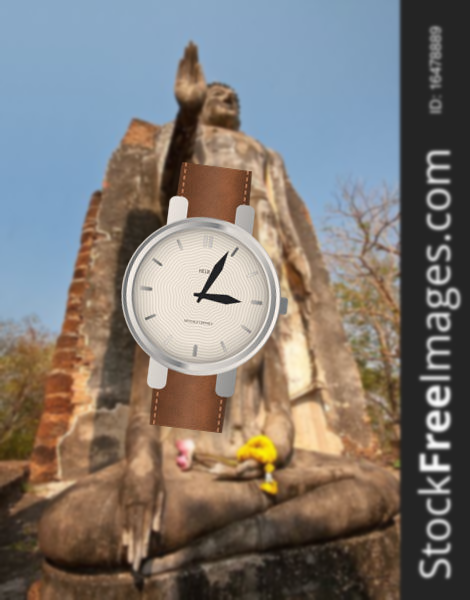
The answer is 3h04
